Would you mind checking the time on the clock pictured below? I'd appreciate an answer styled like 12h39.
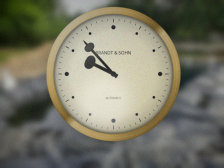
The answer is 9h53
